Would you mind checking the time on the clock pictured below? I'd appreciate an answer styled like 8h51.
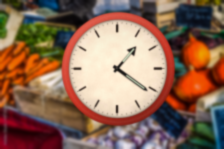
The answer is 1h21
